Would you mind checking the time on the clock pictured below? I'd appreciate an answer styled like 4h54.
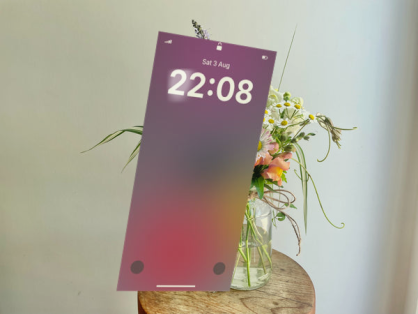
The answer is 22h08
